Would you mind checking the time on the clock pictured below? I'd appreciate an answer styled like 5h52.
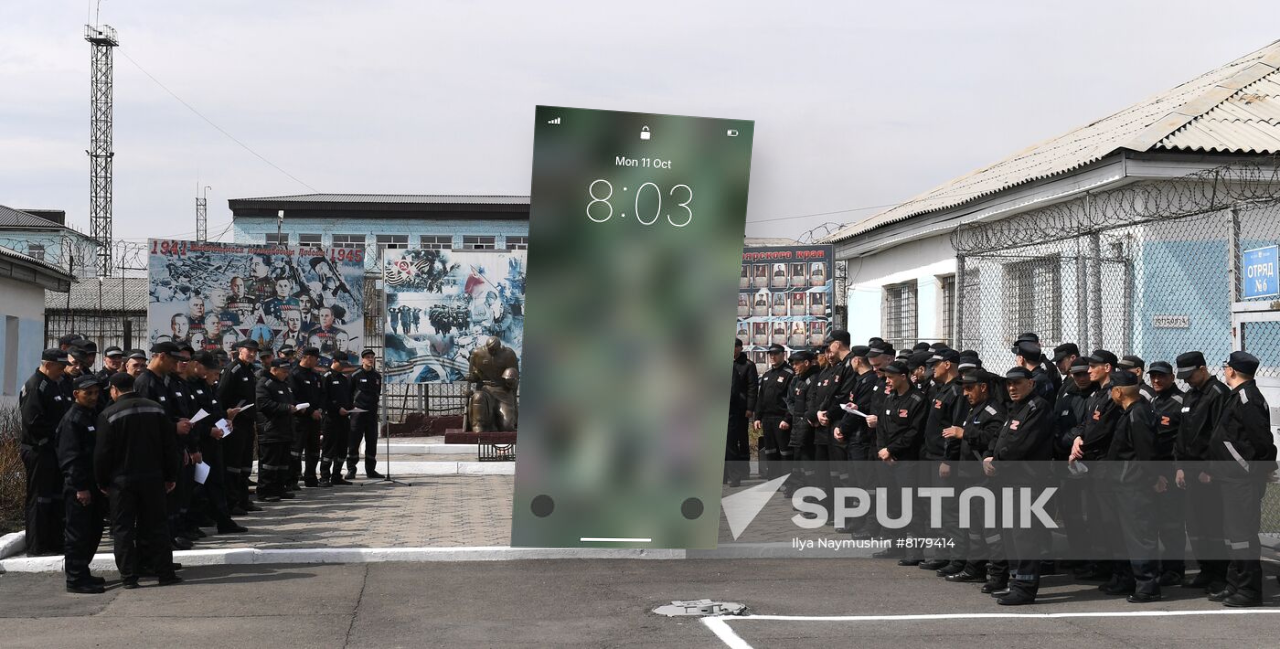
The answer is 8h03
